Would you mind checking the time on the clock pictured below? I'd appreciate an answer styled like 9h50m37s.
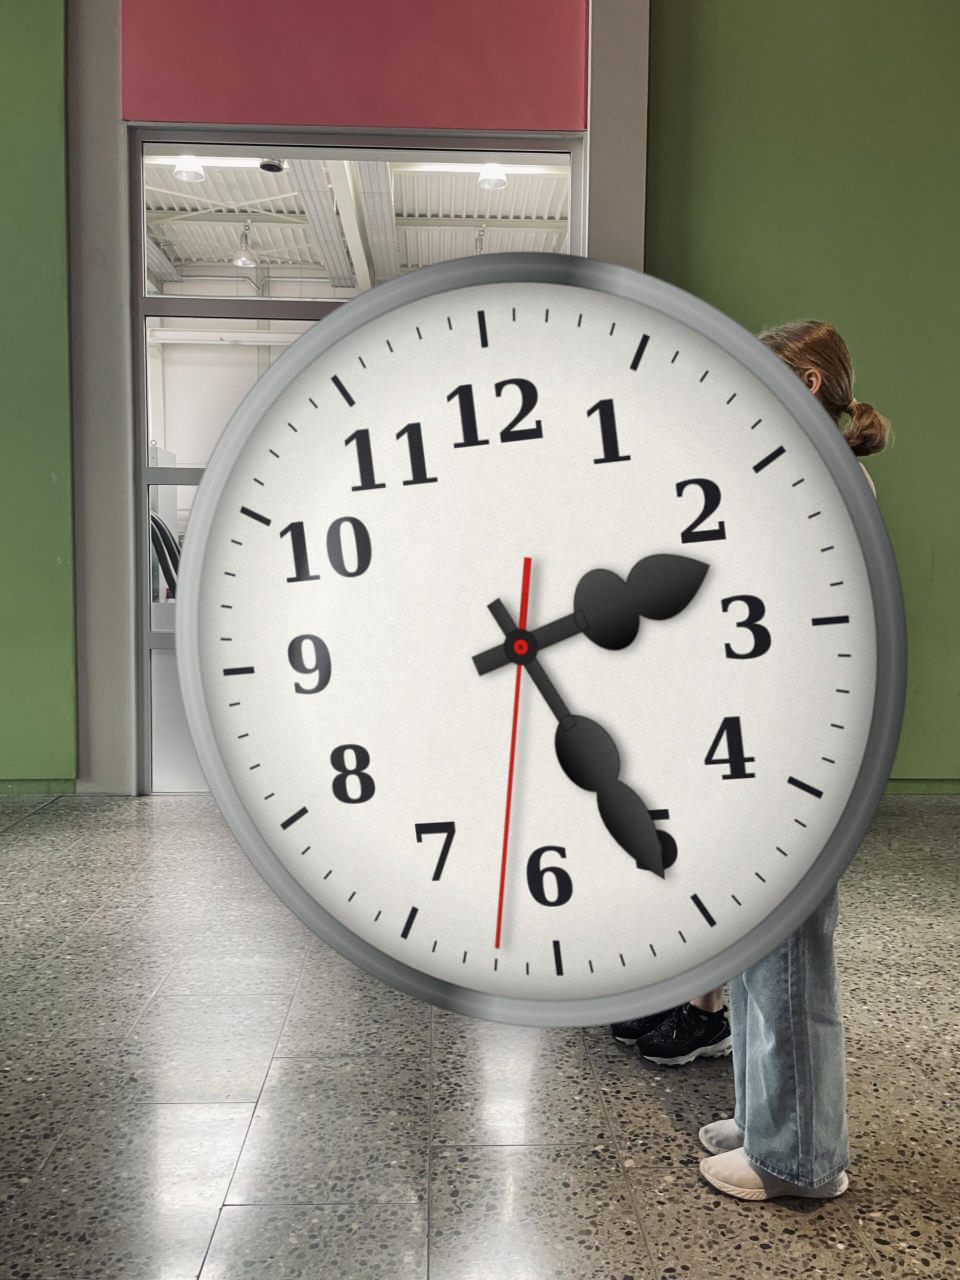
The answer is 2h25m32s
